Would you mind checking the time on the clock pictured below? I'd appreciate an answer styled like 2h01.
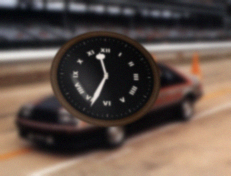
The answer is 11h34
